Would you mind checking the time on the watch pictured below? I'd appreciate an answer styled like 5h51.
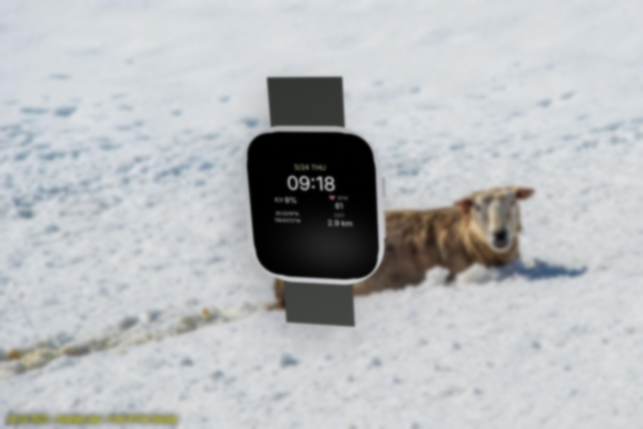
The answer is 9h18
